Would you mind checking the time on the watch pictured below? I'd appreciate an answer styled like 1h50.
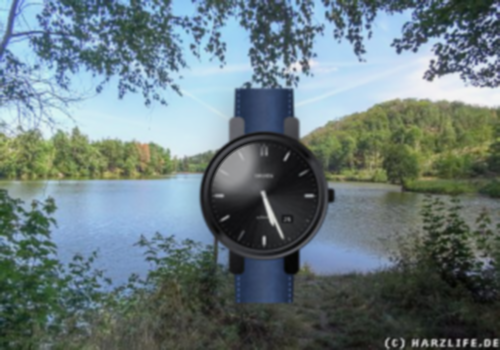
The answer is 5h26
